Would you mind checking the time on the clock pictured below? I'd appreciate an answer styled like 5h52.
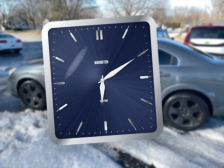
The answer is 6h10
